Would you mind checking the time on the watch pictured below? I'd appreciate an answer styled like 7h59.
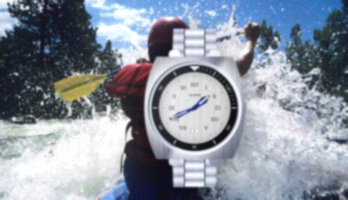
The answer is 1h41
